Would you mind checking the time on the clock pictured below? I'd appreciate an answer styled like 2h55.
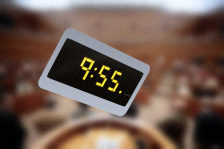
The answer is 9h55
